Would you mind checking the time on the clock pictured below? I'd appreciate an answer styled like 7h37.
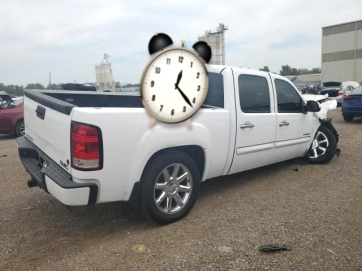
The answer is 12h22
